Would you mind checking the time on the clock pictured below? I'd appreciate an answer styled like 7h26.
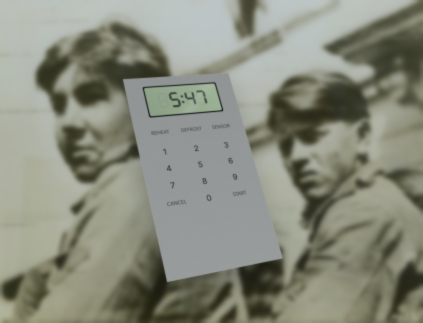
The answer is 5h47
